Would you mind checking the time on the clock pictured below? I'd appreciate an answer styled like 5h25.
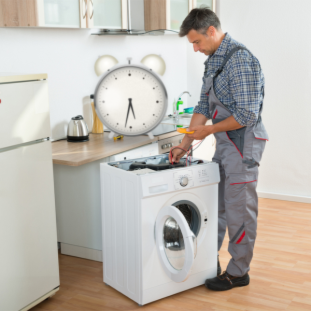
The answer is 5h32
